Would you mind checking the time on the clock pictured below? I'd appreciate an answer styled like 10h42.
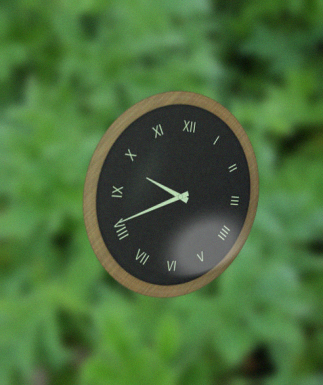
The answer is 9h41
